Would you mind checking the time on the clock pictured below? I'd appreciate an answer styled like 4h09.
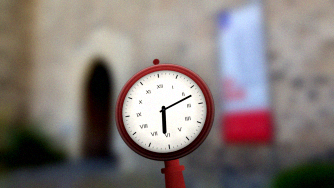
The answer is 6h12
